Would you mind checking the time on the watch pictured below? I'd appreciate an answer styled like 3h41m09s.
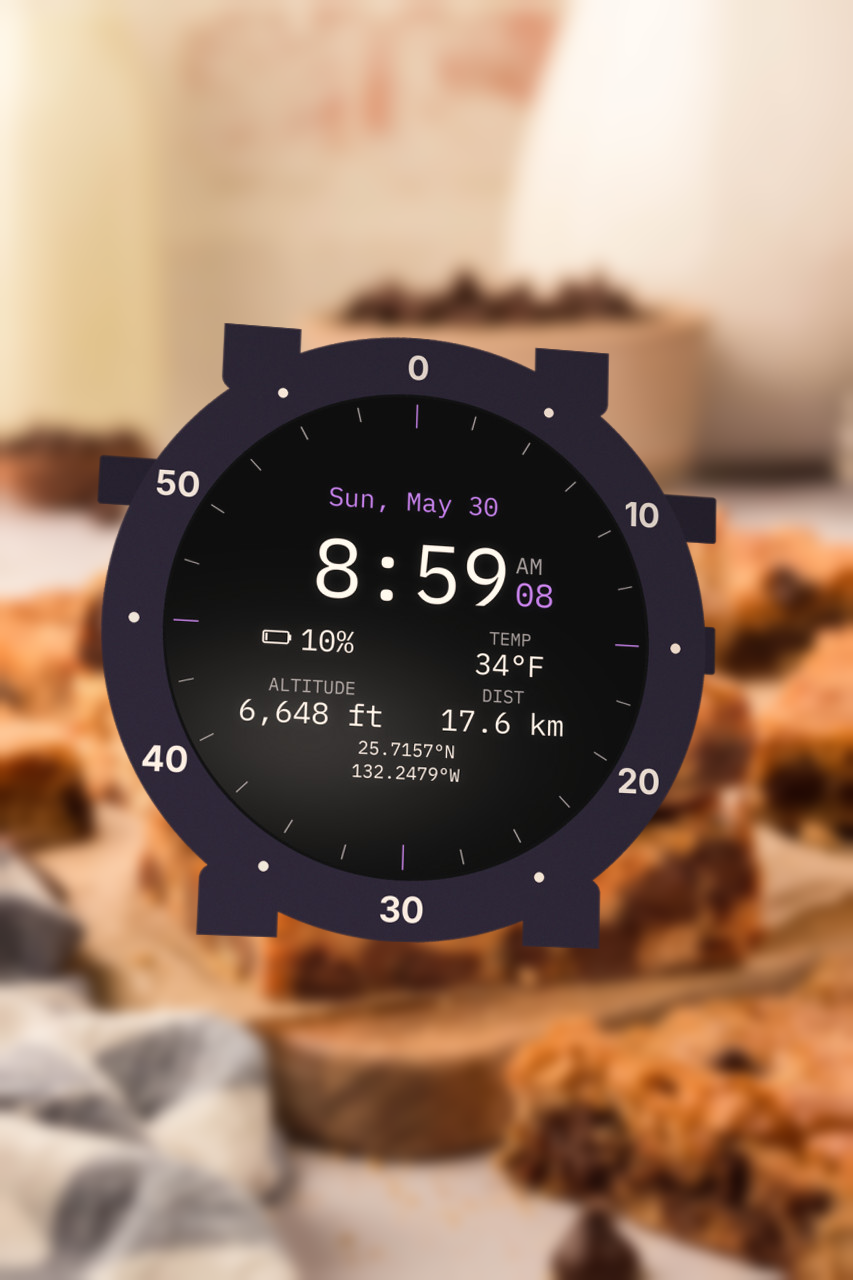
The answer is 8h59m08s
